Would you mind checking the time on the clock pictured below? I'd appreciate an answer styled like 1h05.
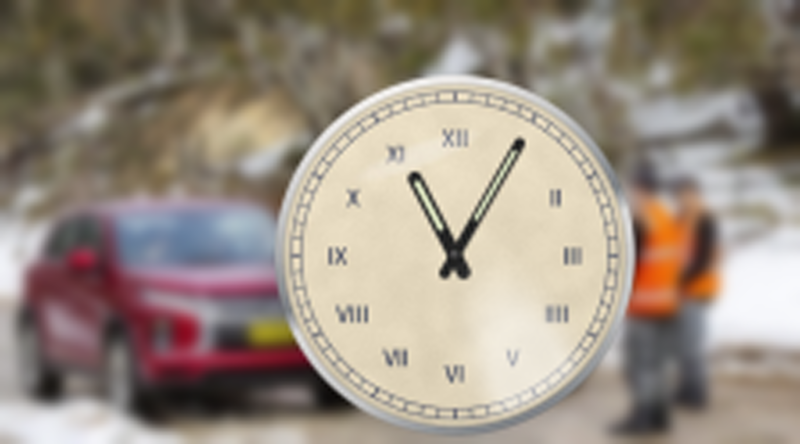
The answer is 11h05
